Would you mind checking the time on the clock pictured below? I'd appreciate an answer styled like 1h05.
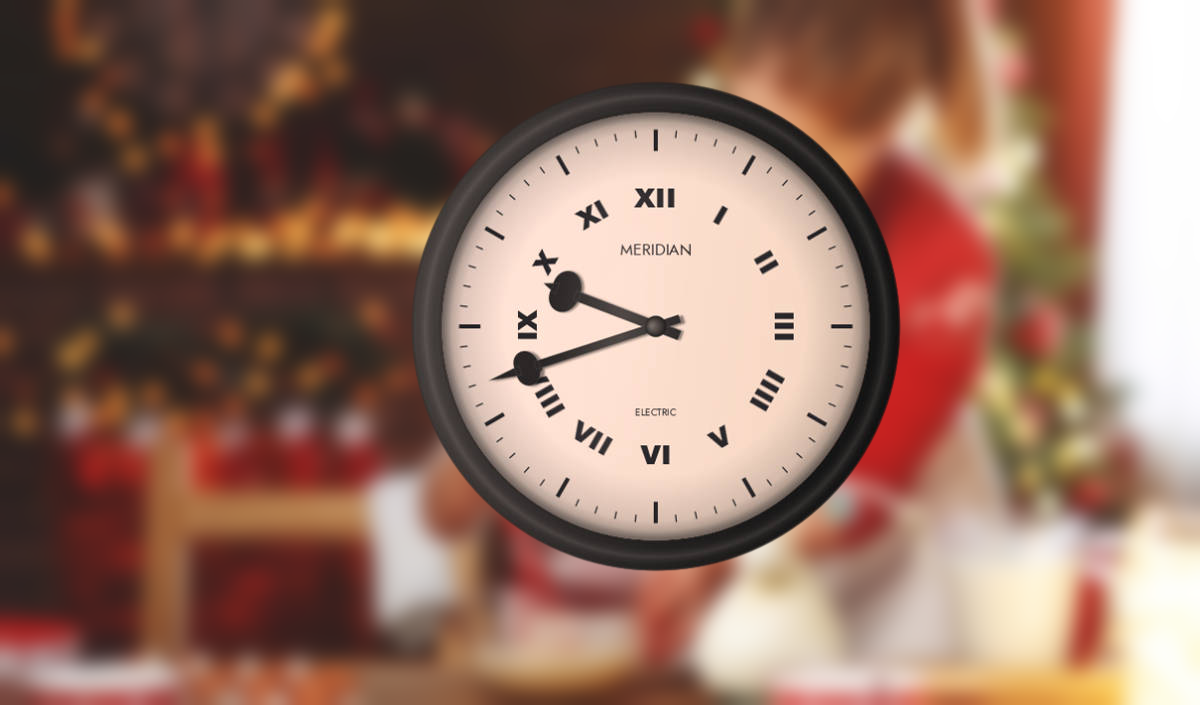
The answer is 9h42
